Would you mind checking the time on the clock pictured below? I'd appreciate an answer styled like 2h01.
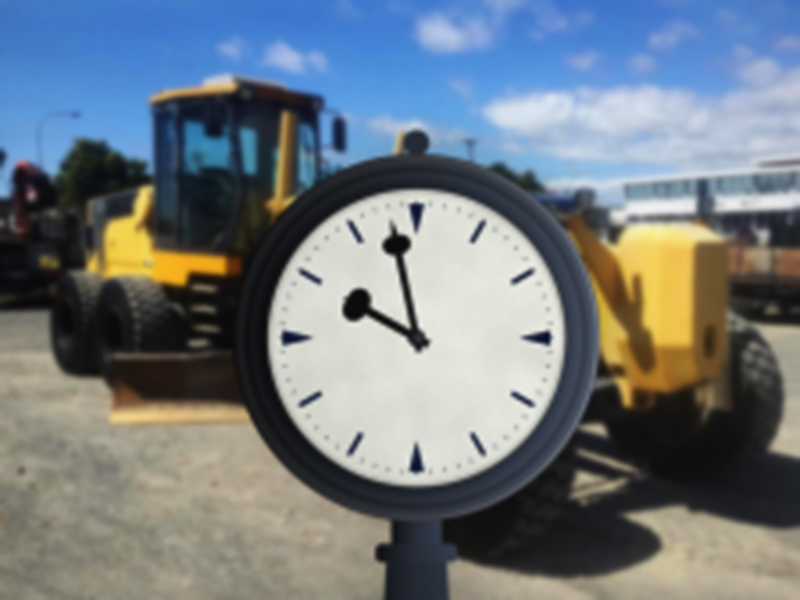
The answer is 9h58
